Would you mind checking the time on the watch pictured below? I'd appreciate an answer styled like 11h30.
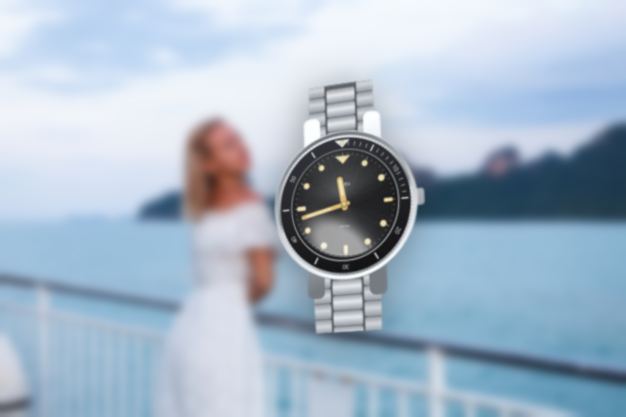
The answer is 11h43
